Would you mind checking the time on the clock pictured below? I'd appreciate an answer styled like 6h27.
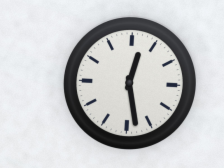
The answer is 12h28
